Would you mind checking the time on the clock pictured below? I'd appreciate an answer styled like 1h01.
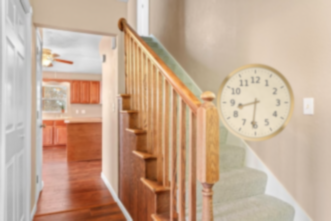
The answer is 8h31
